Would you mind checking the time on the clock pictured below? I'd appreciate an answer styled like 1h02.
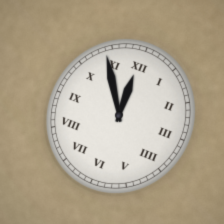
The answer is 11h54
